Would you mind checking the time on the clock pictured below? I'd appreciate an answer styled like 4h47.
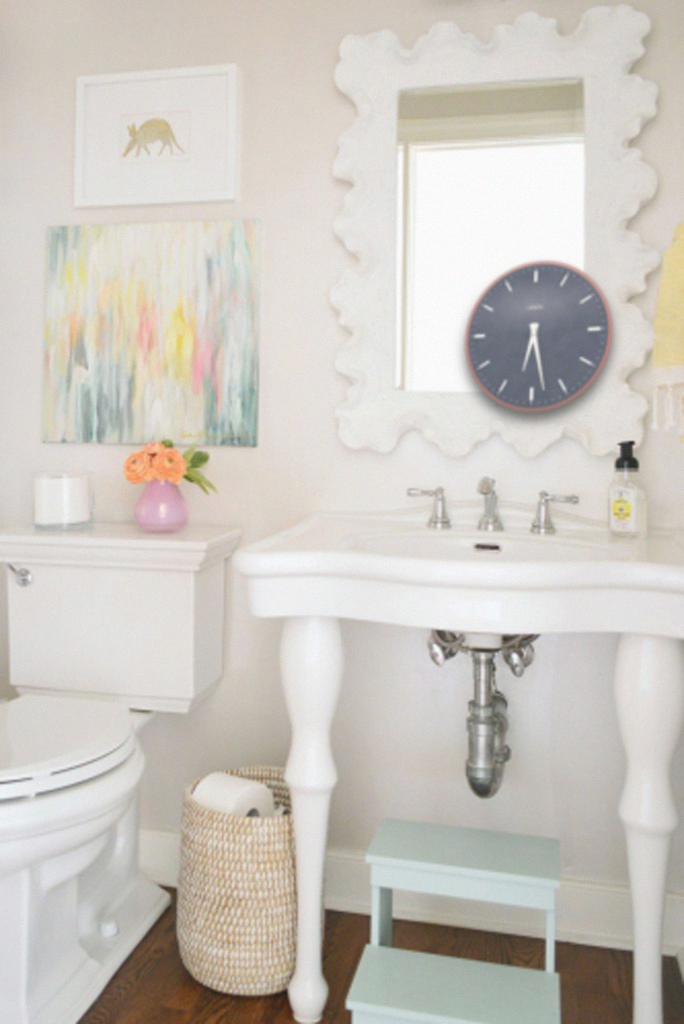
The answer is 6h28
